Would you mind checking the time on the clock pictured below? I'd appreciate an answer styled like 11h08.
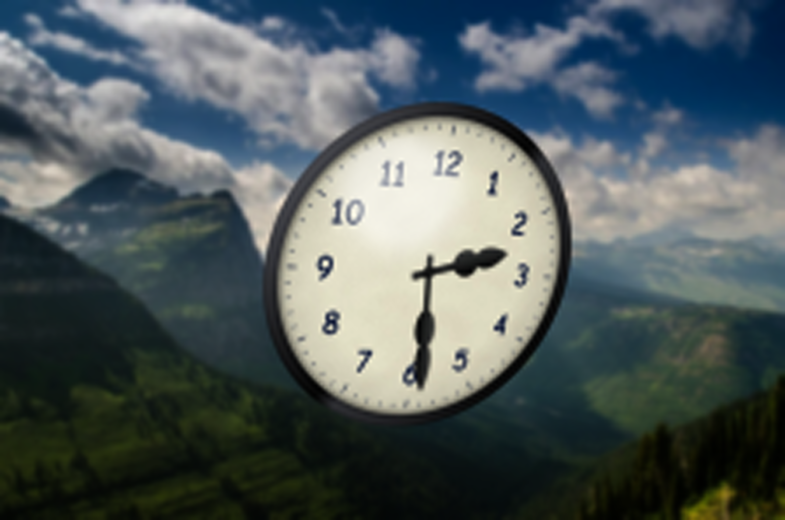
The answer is 2h29
